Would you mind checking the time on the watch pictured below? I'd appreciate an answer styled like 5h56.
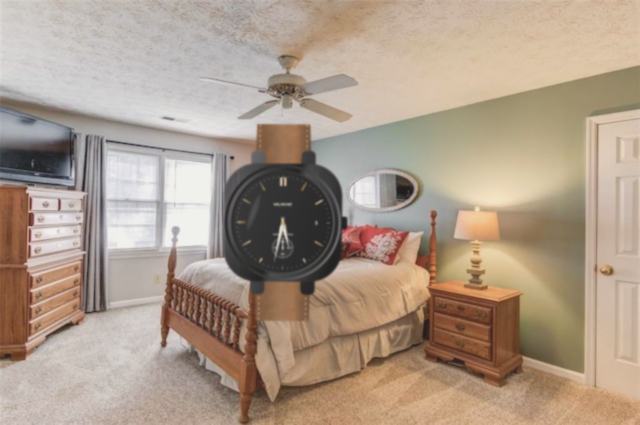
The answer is 5h32
